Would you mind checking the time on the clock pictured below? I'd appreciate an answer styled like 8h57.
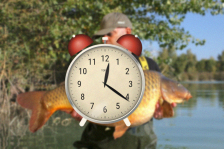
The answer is 12h21
